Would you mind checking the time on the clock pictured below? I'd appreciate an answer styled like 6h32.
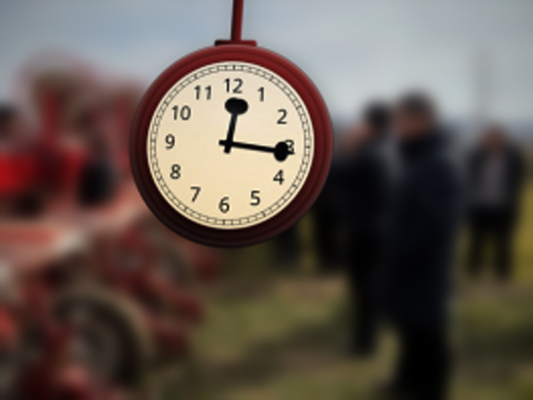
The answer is 12h16
